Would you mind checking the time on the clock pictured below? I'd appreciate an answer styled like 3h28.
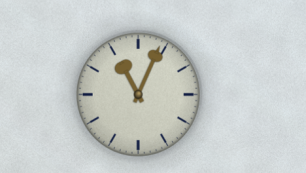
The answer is 11h04
